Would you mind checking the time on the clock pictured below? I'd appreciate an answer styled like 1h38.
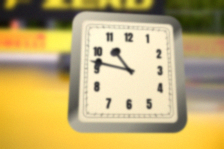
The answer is 10h47
